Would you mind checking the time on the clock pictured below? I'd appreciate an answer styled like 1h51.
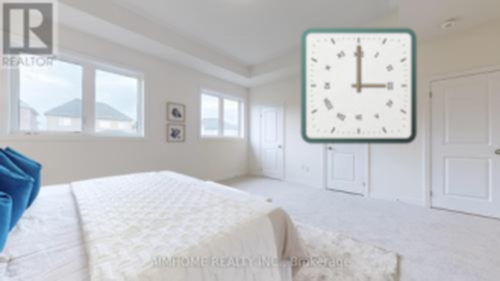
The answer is 3h00
